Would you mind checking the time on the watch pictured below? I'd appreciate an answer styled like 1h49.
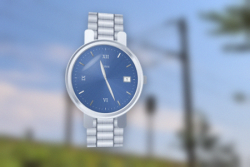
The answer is 11h26
